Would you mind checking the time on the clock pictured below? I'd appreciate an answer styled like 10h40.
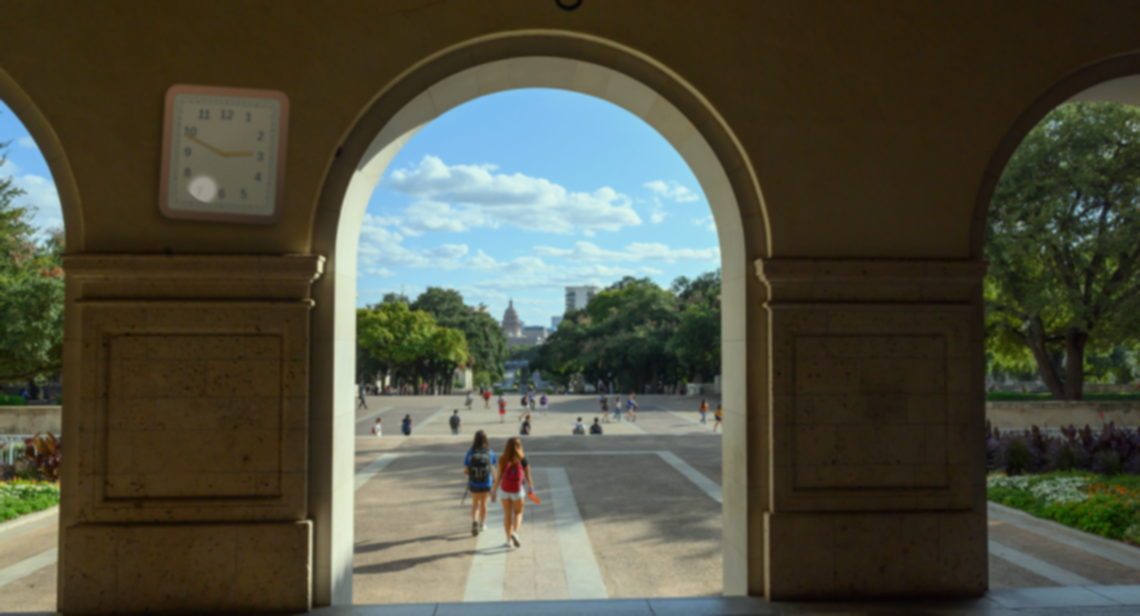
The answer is 2h49
